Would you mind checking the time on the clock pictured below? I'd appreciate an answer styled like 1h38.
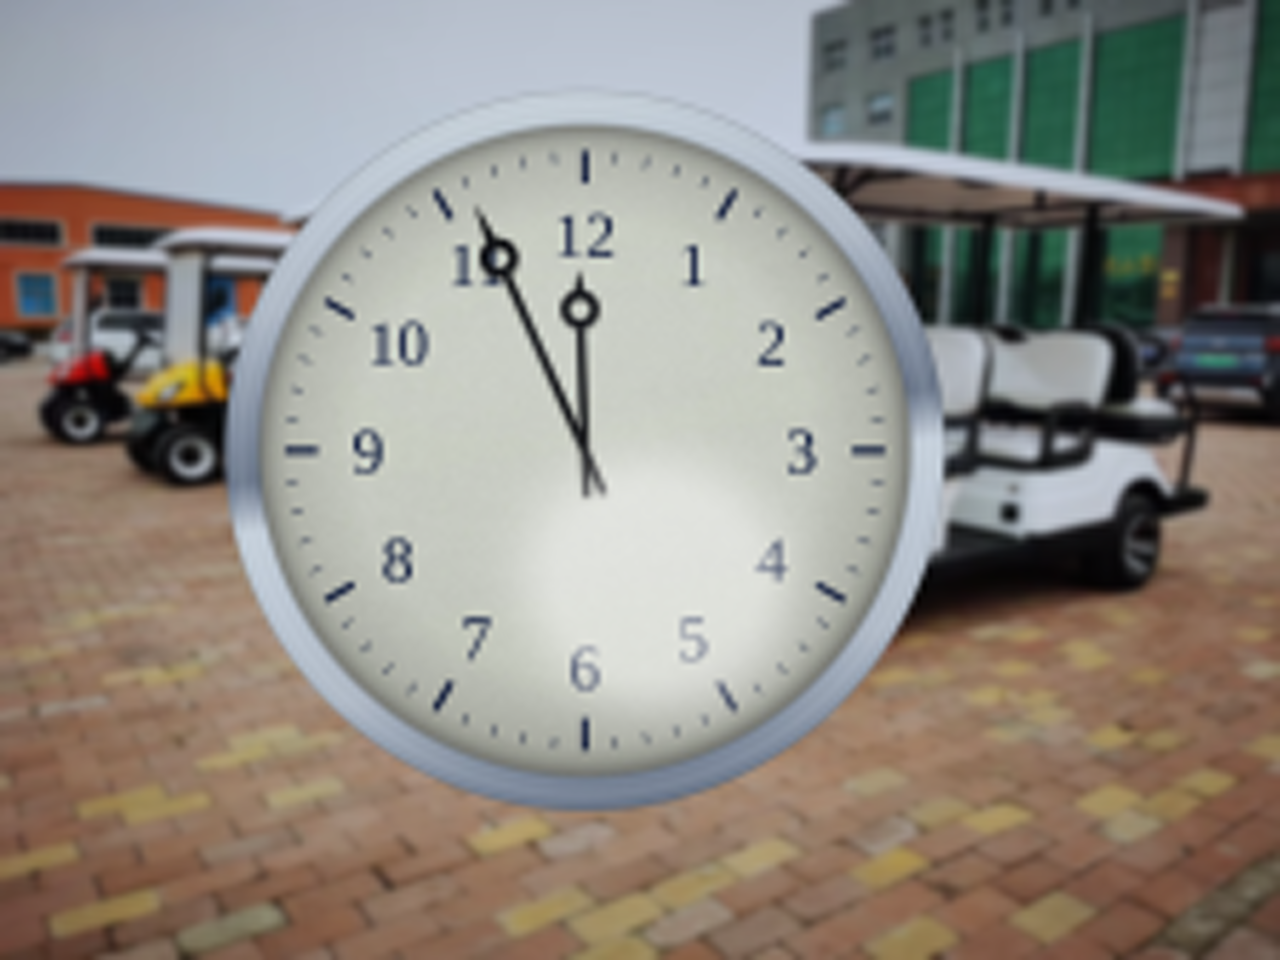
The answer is 11h56
